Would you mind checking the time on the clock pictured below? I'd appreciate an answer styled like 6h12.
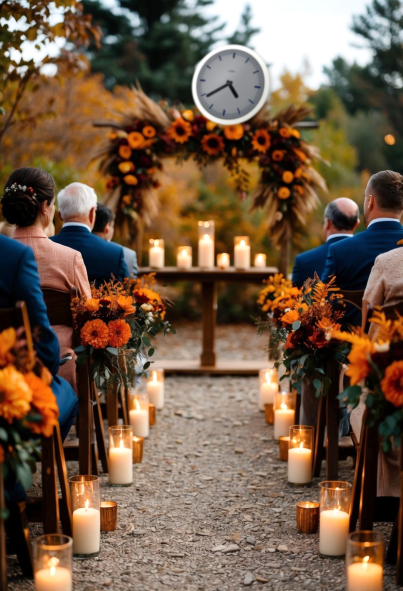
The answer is 4h39
